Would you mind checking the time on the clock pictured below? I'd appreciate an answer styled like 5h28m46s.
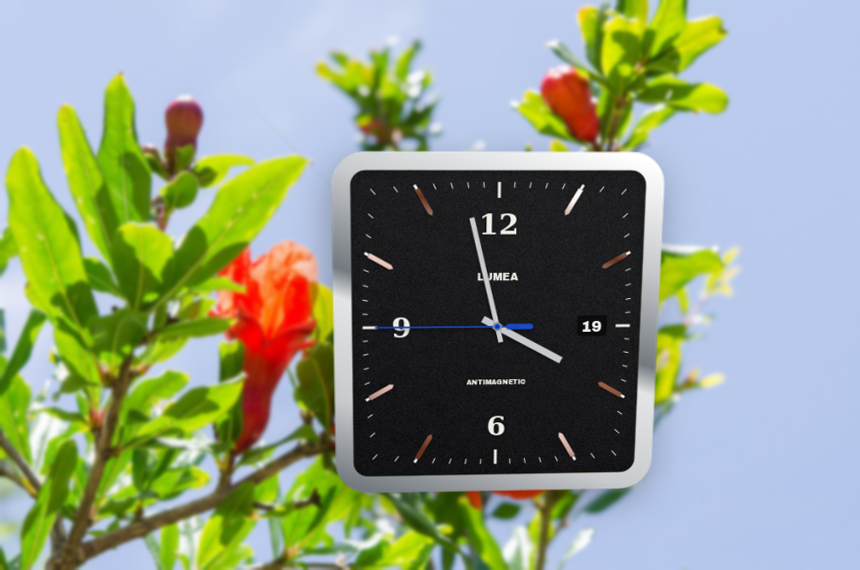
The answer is 3h57m45s
